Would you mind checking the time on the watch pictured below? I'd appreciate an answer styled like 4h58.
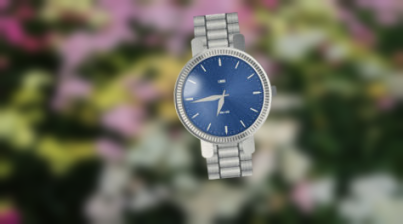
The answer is 6h44
